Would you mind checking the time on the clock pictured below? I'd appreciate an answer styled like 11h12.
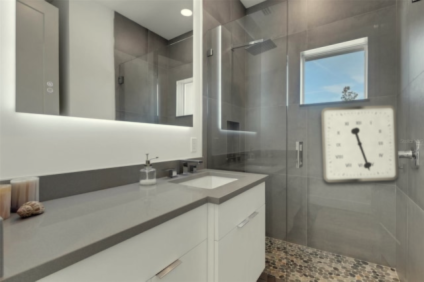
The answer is 11h27
